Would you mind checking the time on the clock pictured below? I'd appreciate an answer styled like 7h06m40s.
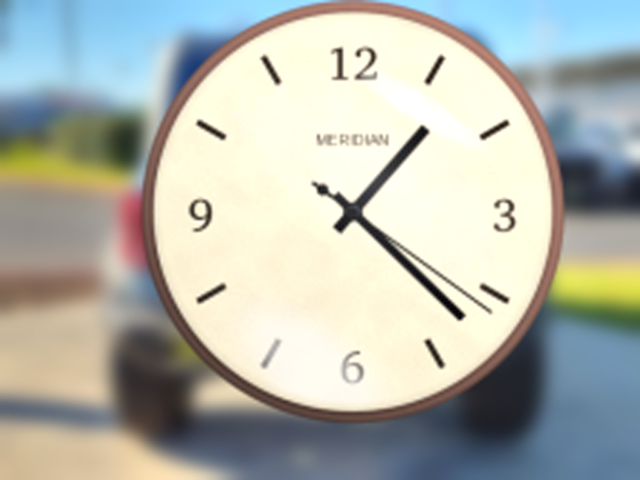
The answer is 1h22m21s
